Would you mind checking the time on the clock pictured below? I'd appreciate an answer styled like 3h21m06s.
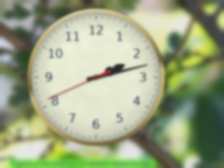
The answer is 2h12m41s
